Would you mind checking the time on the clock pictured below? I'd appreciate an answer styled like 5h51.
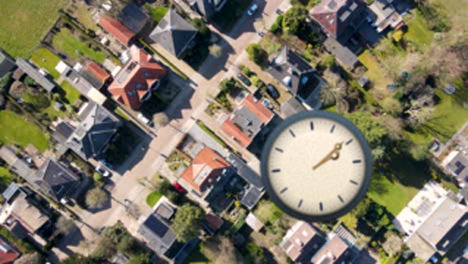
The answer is 2h09
